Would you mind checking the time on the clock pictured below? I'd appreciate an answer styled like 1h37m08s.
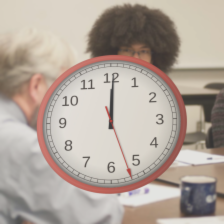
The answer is 12h00m27s
